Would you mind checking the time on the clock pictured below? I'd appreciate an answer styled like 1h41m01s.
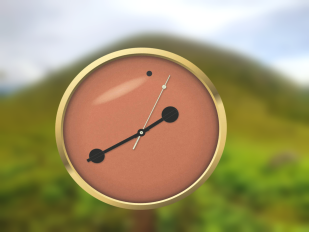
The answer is 1h39m03s
